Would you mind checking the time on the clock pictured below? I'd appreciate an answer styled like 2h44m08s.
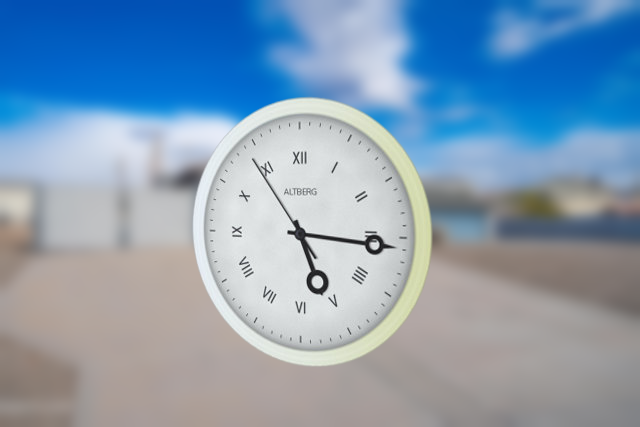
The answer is 5h15m54s
